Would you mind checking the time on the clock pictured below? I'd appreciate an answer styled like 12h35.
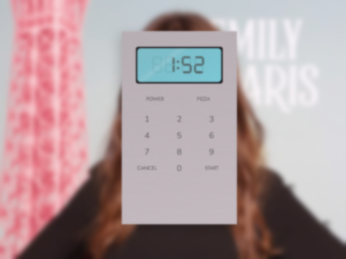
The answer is 1h52
